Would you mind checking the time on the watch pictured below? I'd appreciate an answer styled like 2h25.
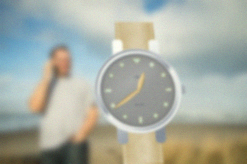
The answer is 12h39
